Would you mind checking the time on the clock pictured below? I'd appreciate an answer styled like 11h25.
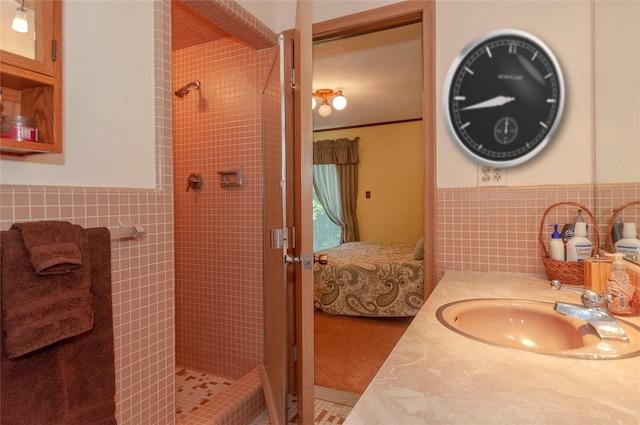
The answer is 8h43
